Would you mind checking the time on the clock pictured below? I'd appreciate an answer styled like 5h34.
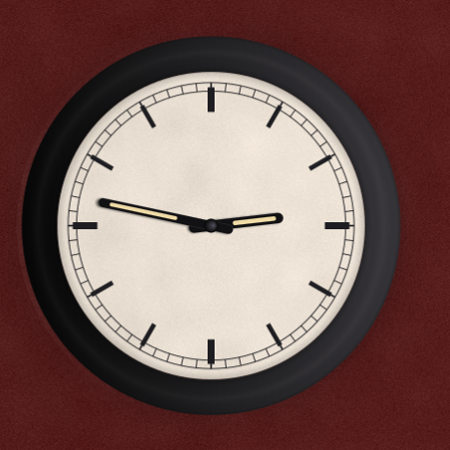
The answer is 2h47
